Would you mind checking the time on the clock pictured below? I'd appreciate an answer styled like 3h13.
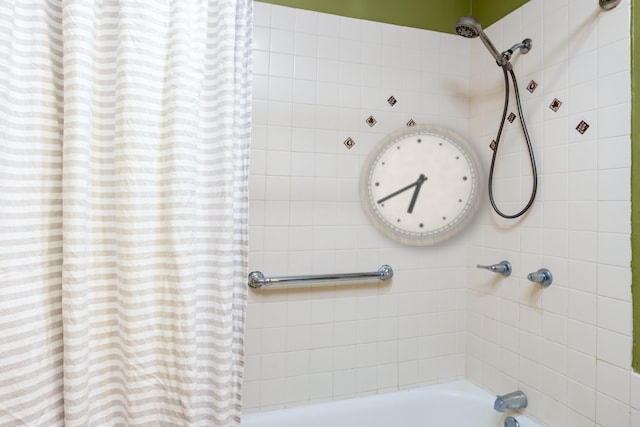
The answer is 6h41
